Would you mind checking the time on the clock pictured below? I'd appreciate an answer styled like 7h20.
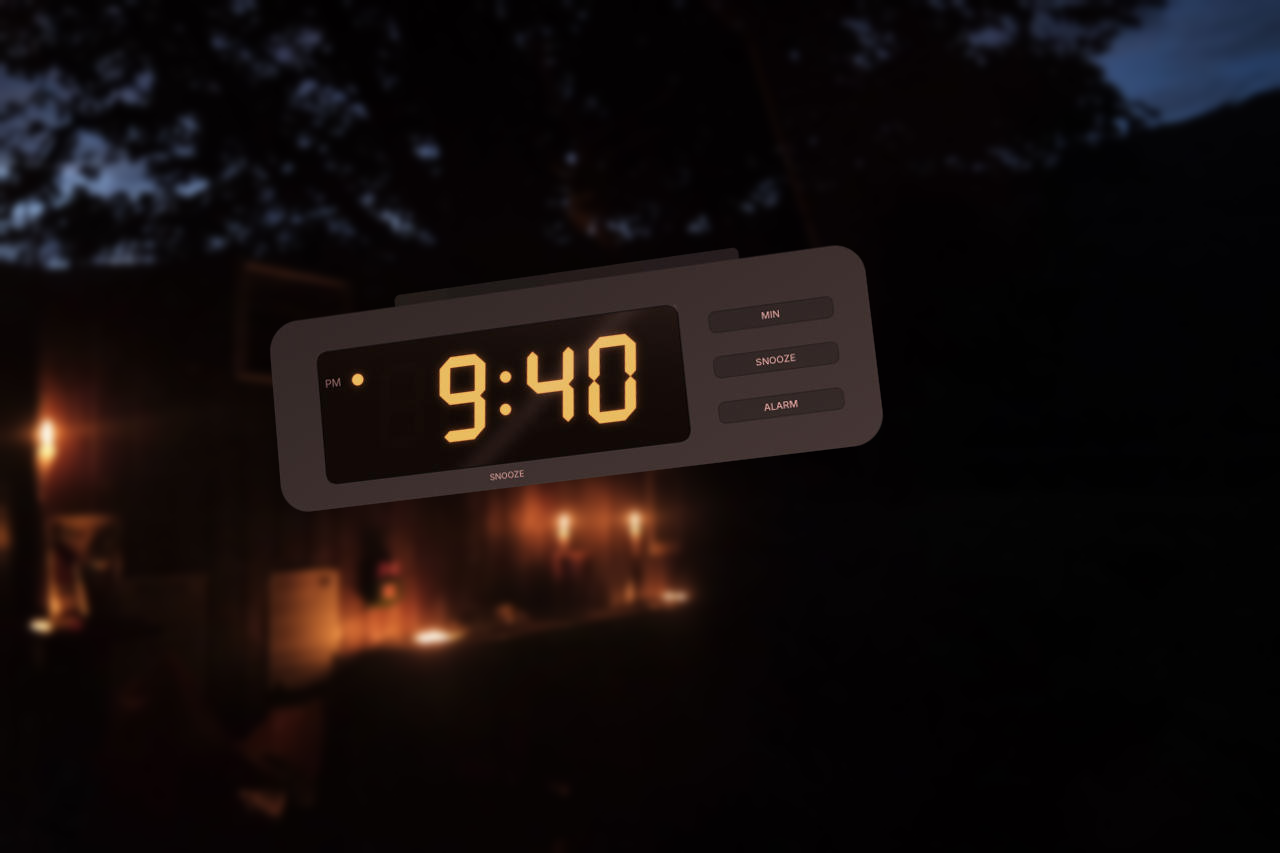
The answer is 9h40
